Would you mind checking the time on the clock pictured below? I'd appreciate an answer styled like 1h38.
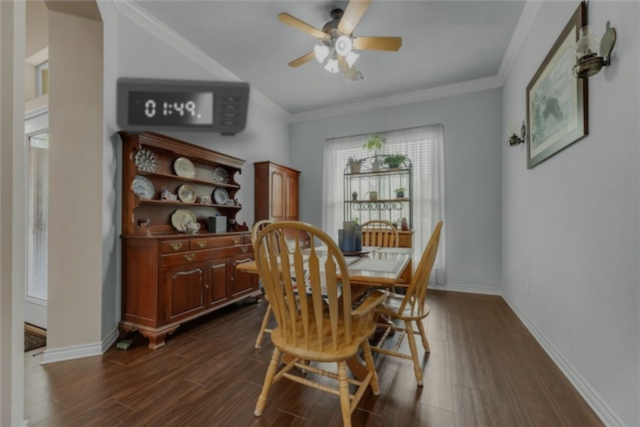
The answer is 1h49
